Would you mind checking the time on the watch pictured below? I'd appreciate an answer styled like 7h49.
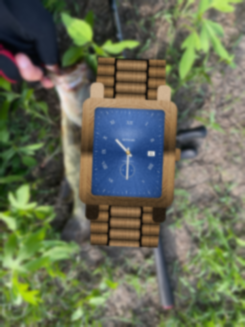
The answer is 10h30
